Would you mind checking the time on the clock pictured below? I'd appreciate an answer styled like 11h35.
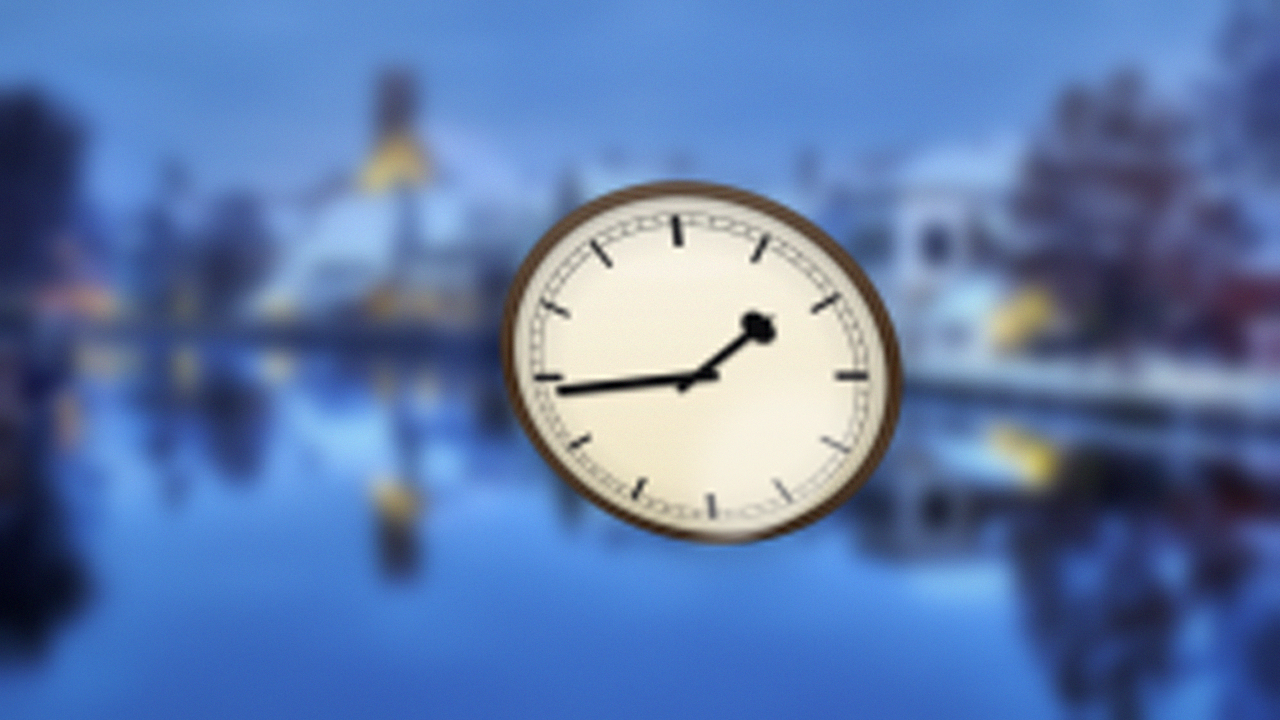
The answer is 1h44
